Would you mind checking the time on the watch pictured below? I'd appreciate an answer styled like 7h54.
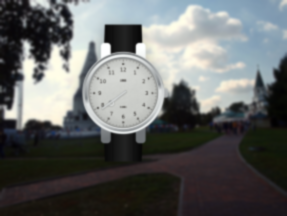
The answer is 7h39
